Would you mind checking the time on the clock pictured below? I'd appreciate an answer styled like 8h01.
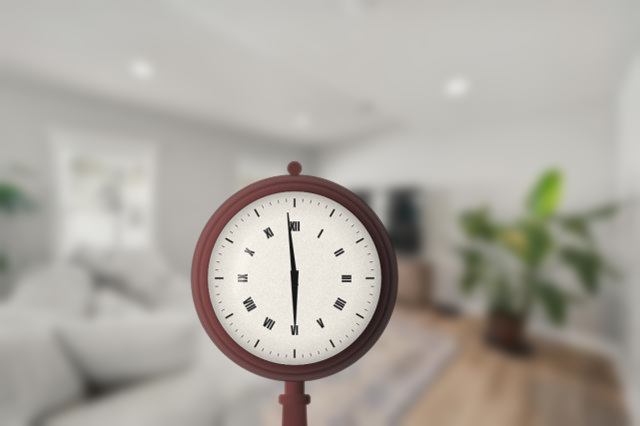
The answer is 5h59
